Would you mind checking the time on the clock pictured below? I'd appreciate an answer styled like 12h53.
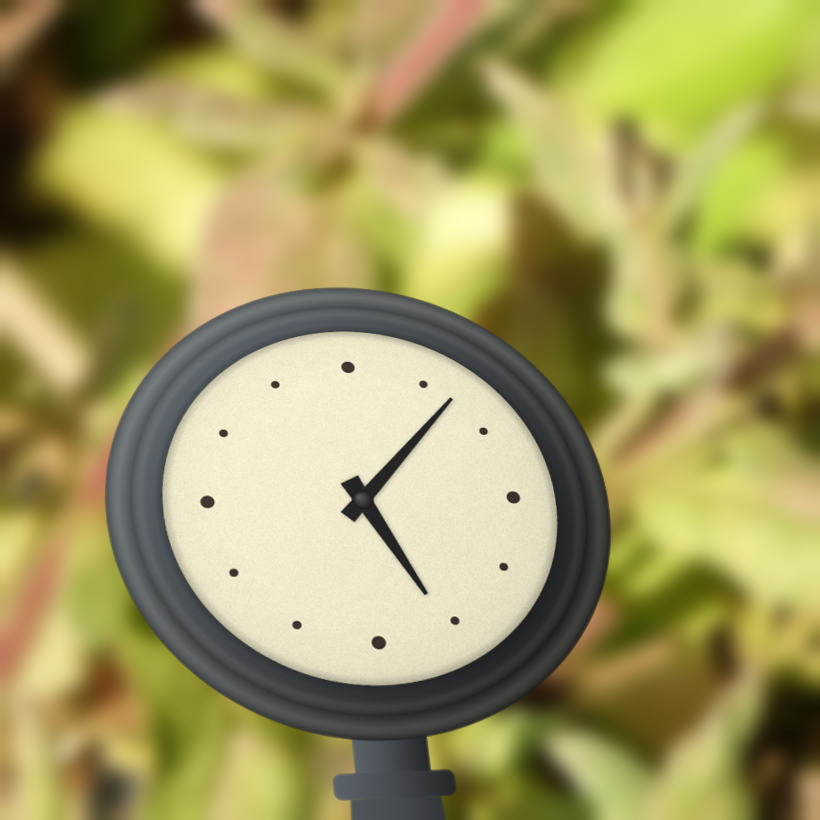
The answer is 5h07
